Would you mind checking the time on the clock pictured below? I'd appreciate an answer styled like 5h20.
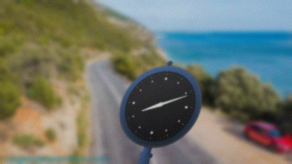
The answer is 8h11
